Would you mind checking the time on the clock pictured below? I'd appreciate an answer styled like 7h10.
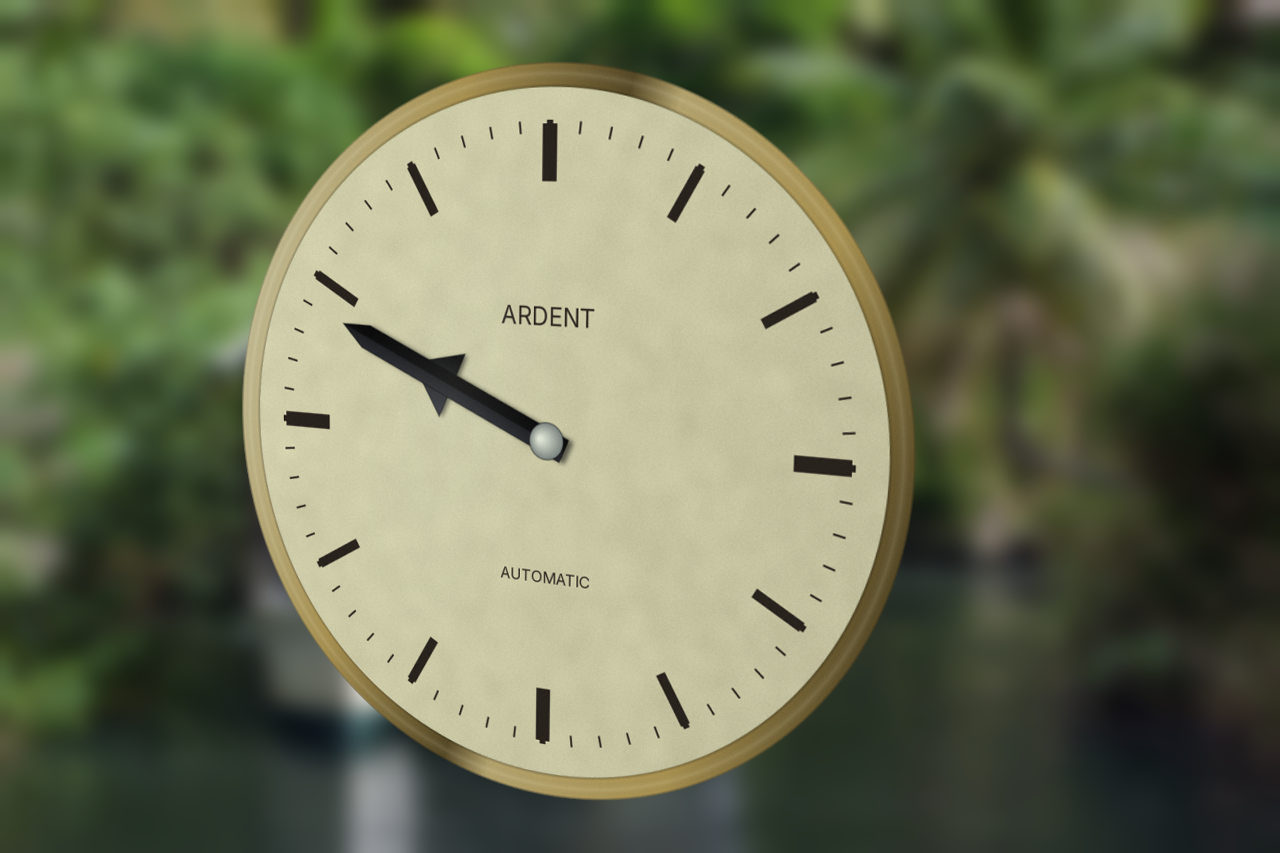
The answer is 9h49
